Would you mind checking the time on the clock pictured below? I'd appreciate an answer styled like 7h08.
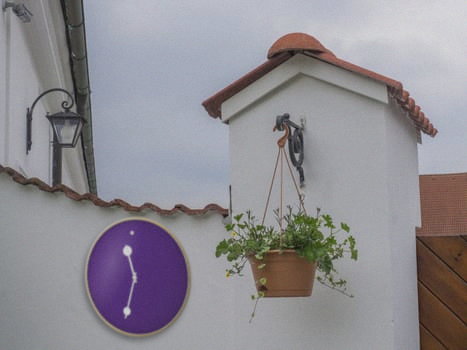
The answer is 11h33
